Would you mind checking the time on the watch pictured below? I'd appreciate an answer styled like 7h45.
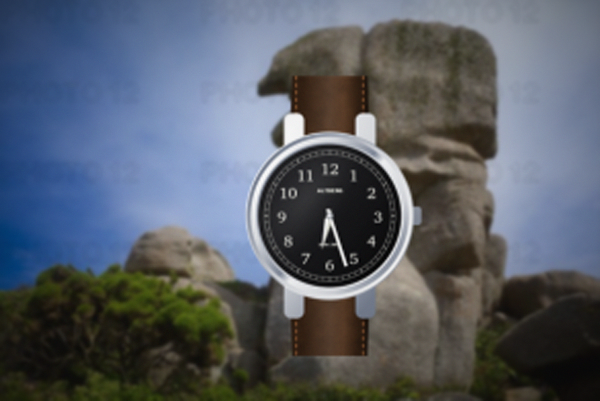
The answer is 6h27
